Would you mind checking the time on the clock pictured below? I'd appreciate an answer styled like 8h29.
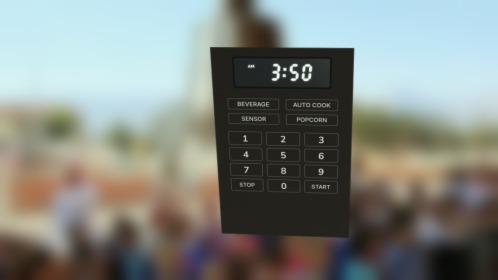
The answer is 3h50
